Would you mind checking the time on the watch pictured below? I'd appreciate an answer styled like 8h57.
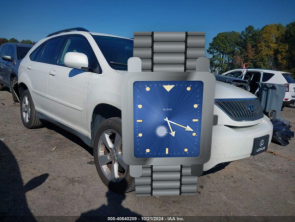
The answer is 5h19
